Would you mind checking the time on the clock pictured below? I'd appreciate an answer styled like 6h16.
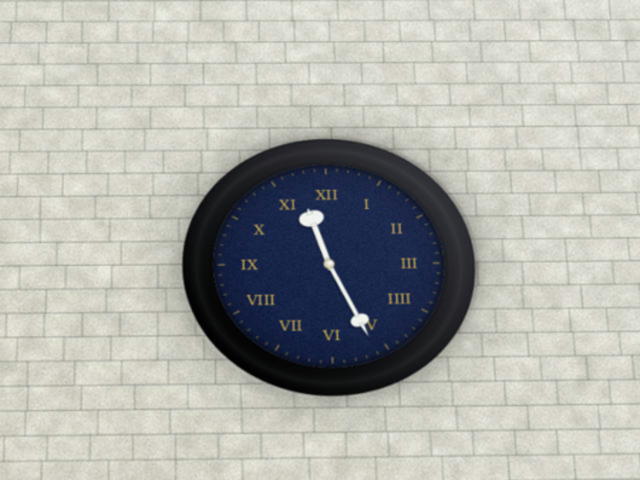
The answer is 11h26
